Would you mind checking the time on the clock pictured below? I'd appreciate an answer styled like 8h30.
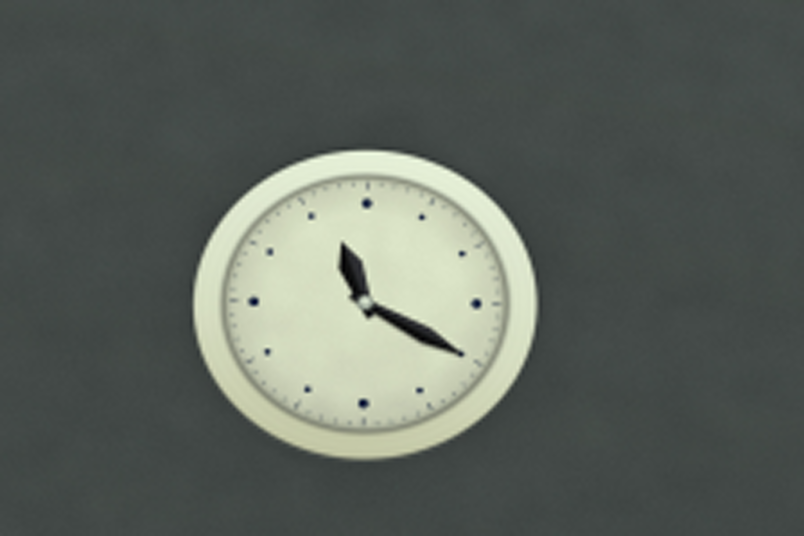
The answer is 11h20
